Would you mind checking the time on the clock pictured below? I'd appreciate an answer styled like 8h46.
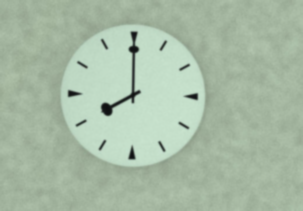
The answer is 8h00
